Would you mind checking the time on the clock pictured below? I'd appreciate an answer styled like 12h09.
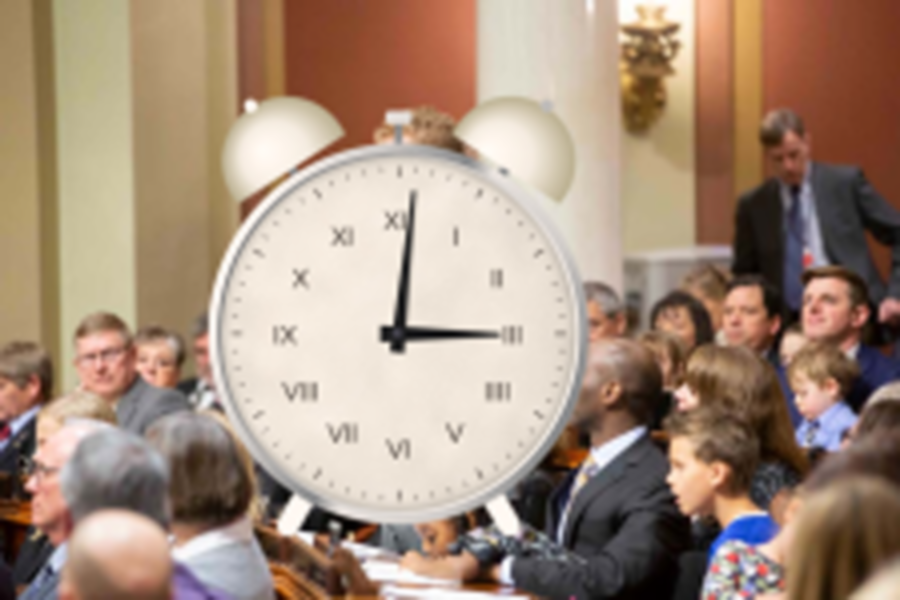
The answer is 3h01
